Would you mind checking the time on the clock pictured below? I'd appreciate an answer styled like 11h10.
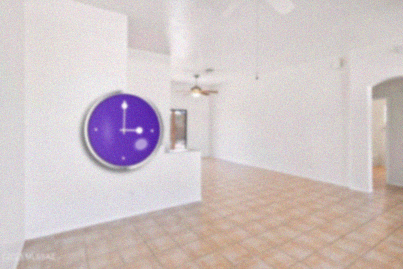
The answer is 3h00
